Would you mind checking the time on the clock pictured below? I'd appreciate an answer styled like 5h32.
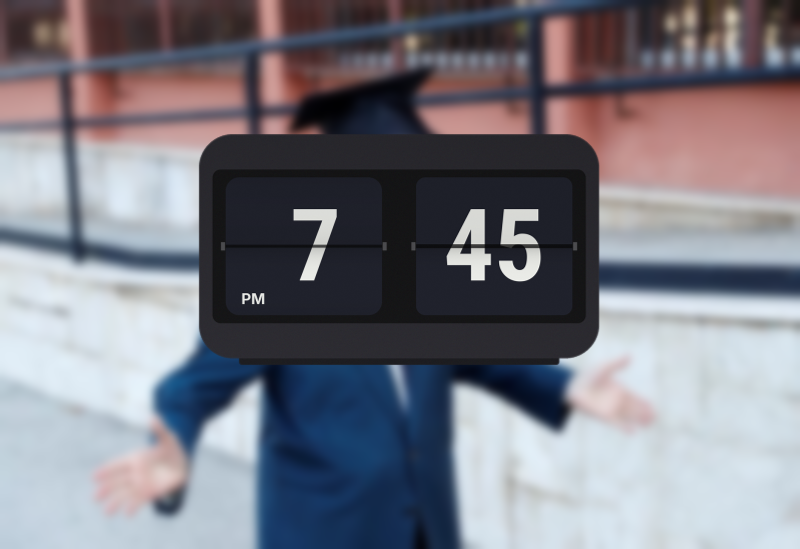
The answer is 7h45
